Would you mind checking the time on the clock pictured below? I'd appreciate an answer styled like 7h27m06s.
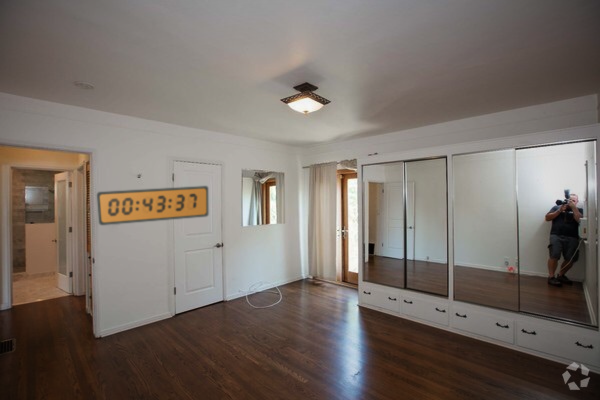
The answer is 0h43m37s
